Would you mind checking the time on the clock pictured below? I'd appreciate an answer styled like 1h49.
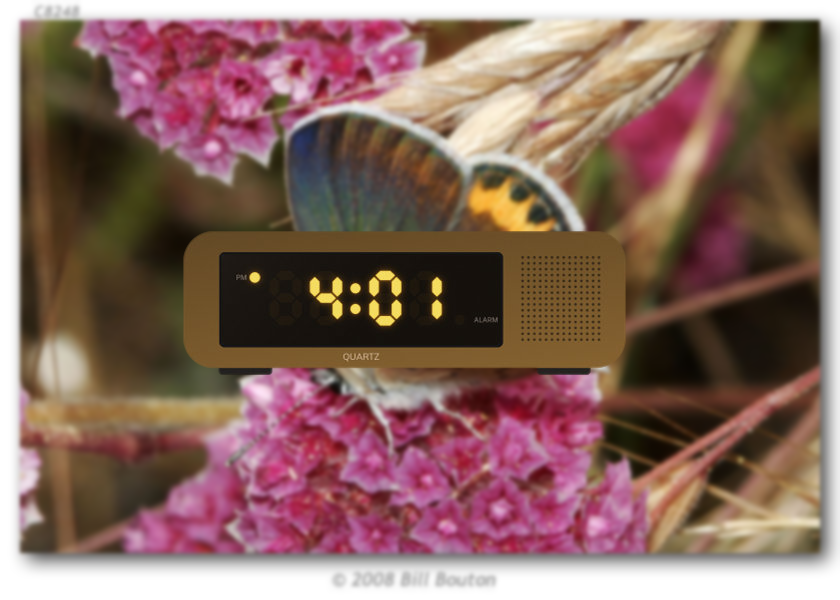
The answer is 4h01
